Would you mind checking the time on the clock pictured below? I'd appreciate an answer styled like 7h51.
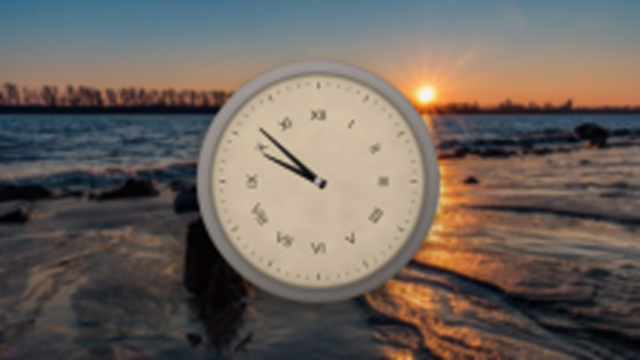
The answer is 9h52
